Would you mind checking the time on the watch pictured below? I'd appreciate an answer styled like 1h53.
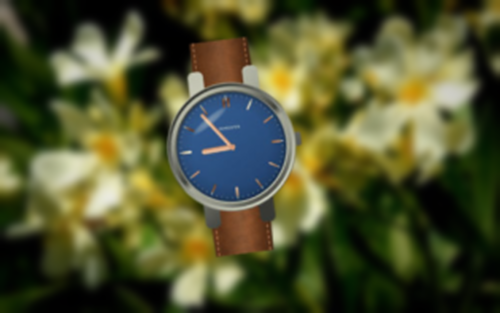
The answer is 8h54
